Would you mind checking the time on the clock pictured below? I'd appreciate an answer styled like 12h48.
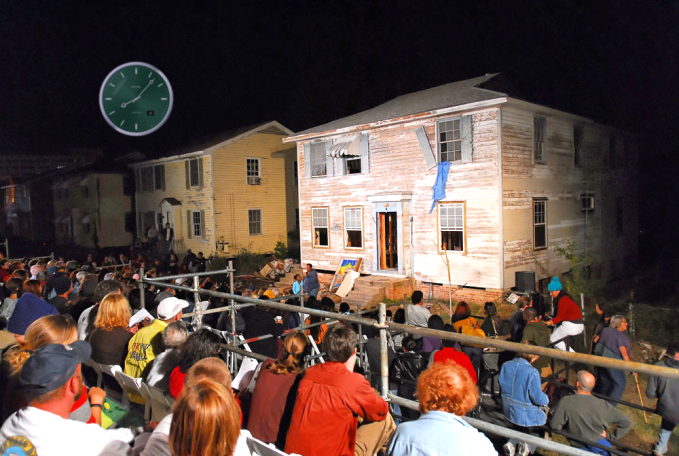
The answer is 8h07
